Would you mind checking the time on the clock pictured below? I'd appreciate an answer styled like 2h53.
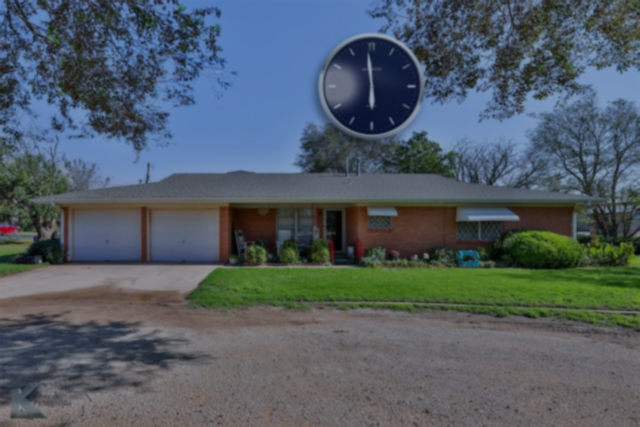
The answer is 5h59
